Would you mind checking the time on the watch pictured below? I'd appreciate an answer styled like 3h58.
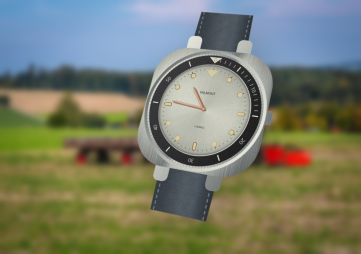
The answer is 10h46
